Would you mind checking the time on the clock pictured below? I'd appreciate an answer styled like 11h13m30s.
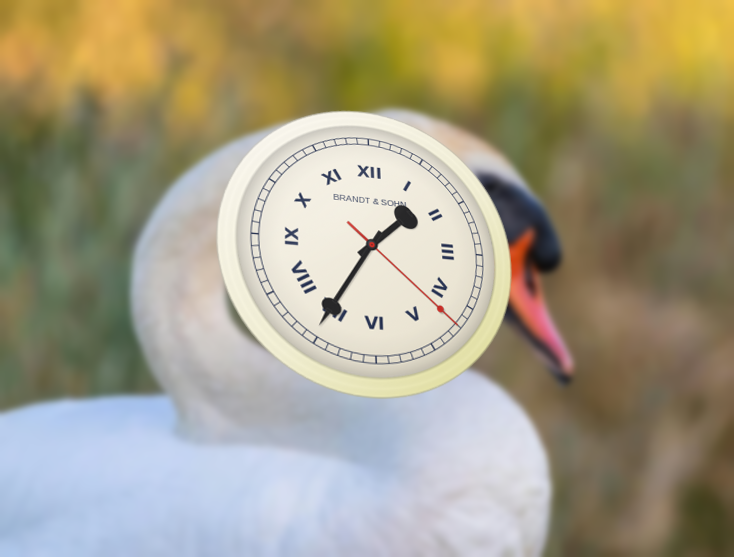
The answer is 1h35m22s
